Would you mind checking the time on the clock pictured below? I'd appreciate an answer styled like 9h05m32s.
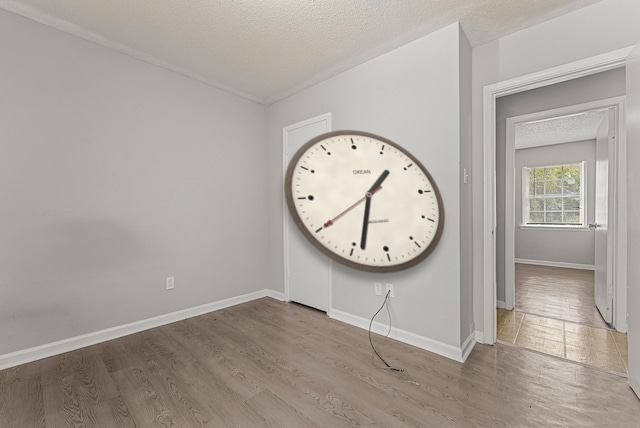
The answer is 1h33m40s
